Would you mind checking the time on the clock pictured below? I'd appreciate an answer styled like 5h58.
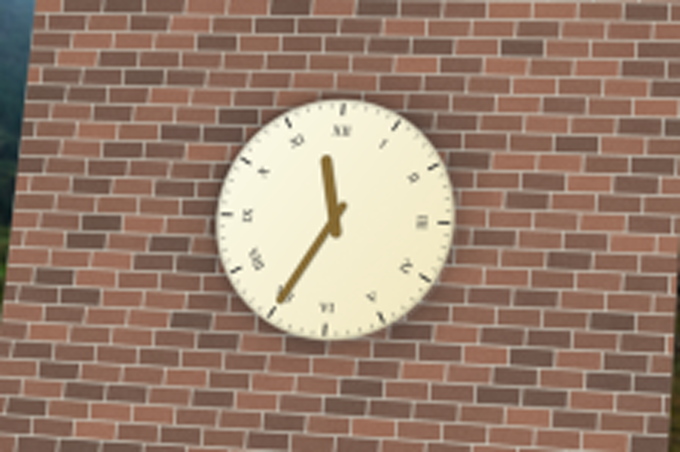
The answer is 11h35
